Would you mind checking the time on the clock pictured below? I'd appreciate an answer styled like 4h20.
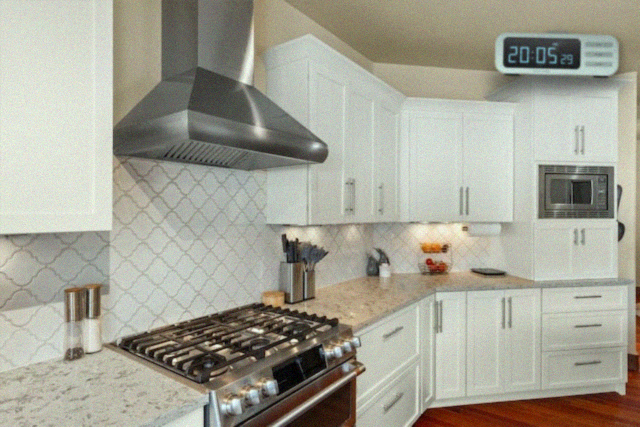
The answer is 20h05
